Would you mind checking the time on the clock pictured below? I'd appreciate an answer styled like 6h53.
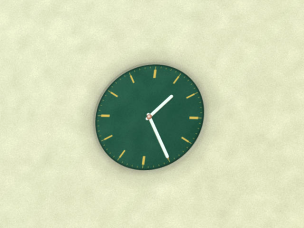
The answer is 1h25
